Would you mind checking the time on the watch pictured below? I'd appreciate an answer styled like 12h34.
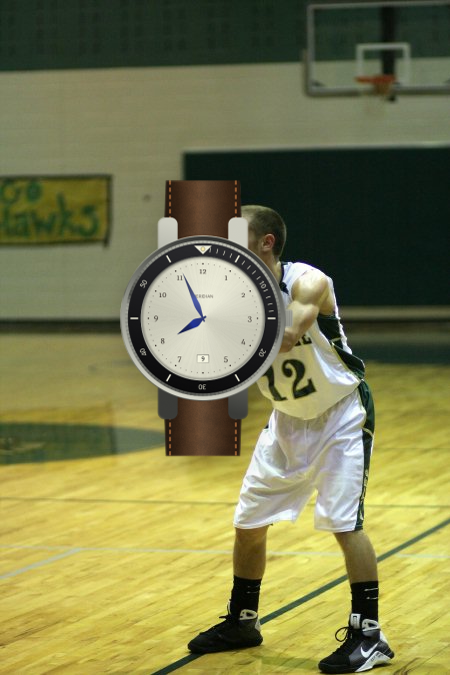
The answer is 7h56
